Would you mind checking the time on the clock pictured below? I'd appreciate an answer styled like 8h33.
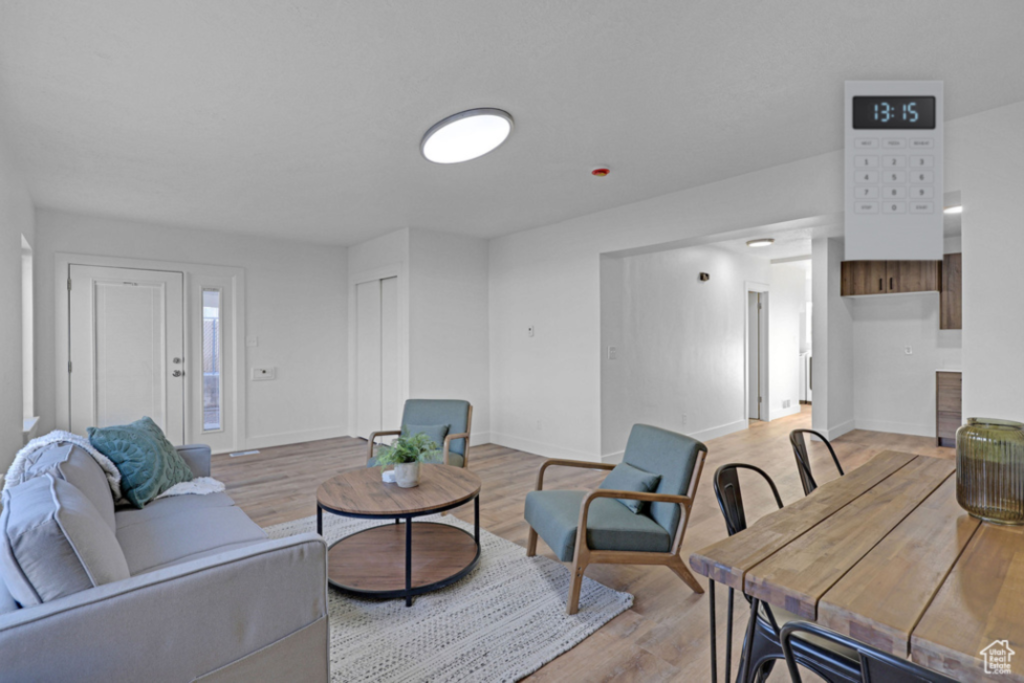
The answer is 13h15
